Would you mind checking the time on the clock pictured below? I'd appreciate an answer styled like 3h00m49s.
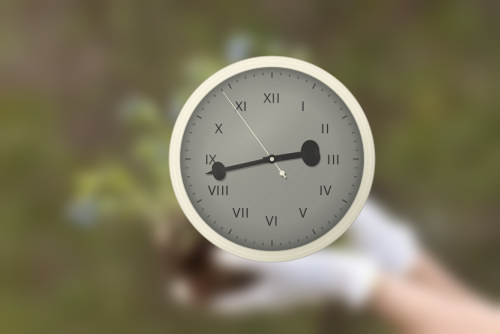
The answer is 2h42m54s
